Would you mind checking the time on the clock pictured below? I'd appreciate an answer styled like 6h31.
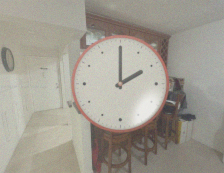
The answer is 2h00
